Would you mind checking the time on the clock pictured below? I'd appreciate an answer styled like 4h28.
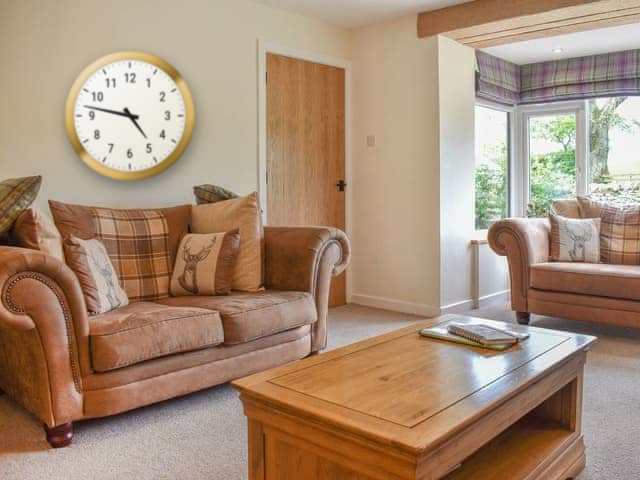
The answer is 4h47
